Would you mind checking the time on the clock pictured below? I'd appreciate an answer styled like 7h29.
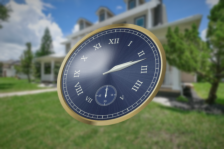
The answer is 2h12
